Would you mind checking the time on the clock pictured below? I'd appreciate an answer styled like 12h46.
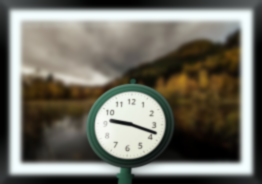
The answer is 9h18
